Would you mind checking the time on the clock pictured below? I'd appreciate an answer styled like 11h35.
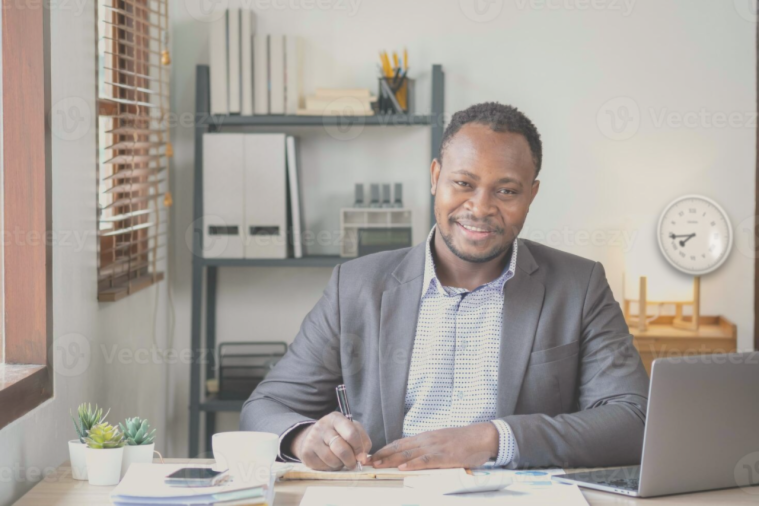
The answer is 7h44
